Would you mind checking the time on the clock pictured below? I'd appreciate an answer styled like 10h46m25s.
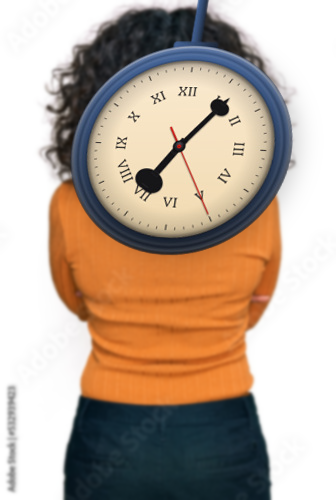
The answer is 7h06m25s
